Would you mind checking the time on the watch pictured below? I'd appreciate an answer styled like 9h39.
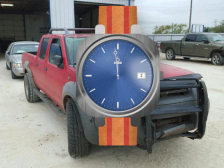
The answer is 11h59
